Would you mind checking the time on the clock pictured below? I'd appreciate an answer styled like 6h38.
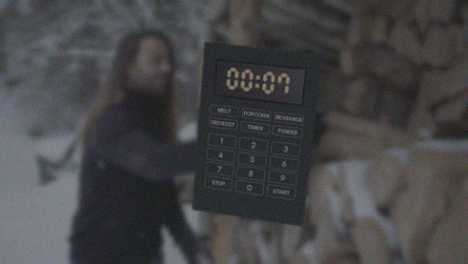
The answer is 0h07
